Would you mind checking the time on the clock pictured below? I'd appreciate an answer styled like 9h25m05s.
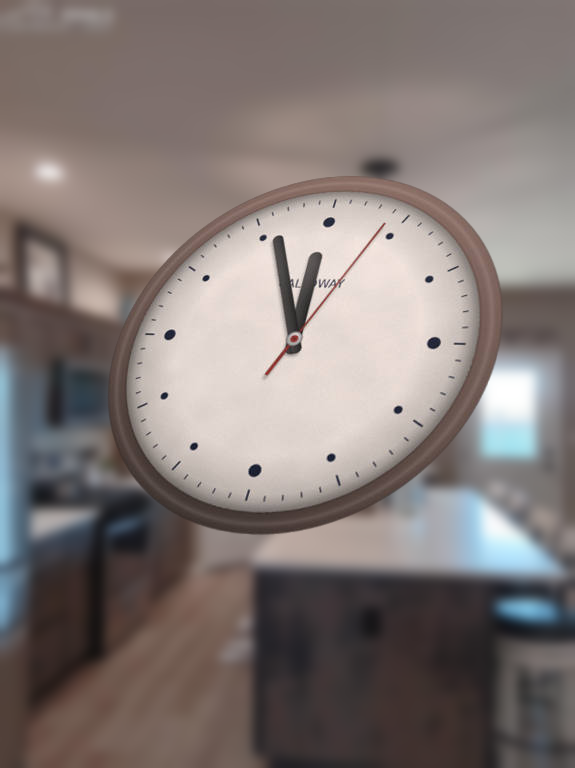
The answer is 11h56m04s
